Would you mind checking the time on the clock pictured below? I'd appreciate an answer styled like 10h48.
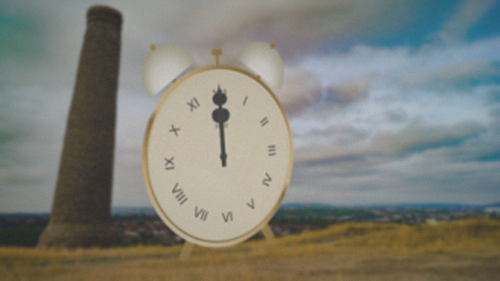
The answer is 12h00
